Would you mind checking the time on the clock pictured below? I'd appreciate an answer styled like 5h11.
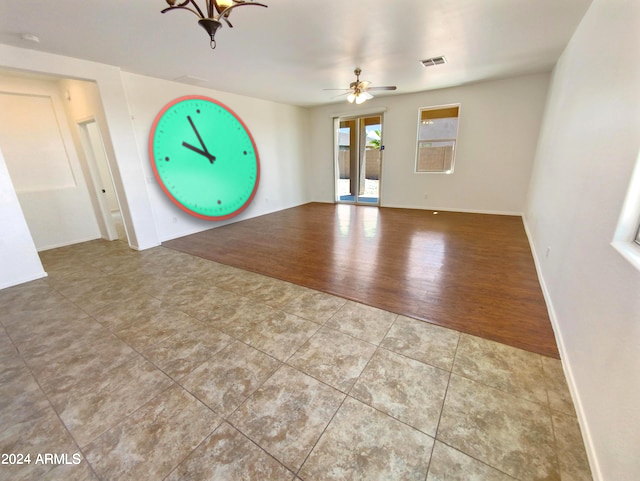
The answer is 9h57
